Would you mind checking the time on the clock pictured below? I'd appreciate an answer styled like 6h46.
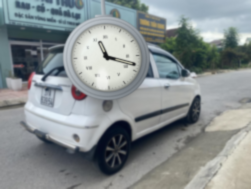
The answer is 11h18
